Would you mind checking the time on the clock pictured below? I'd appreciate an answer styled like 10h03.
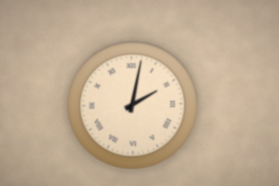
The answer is 2h02
